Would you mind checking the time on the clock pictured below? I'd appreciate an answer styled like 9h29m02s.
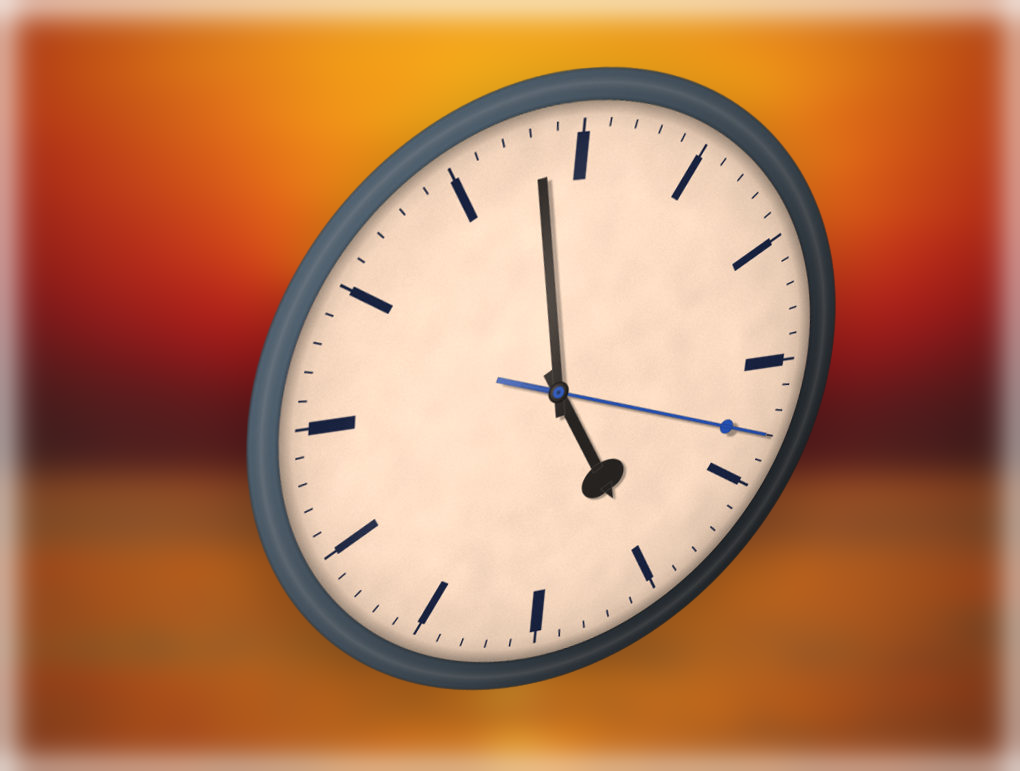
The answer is 4h58m18s
